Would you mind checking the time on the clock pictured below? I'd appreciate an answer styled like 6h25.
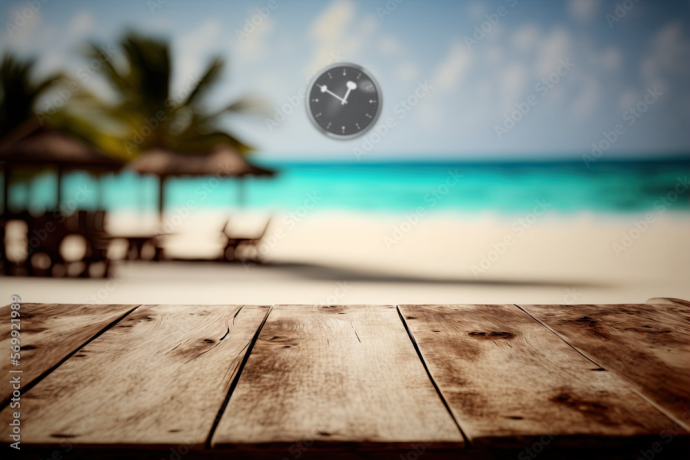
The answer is 12h50
